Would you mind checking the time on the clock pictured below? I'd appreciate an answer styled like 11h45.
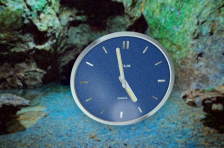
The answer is 4h58
